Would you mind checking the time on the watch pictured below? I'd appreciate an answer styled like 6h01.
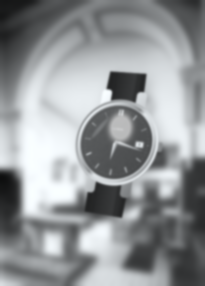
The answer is 6h17
